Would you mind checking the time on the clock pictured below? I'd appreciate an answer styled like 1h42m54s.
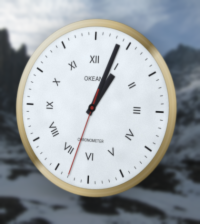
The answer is 1h03m33s
